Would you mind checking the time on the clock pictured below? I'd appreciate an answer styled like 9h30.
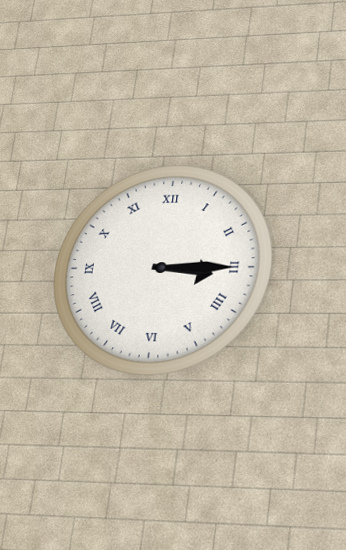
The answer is 3h15
